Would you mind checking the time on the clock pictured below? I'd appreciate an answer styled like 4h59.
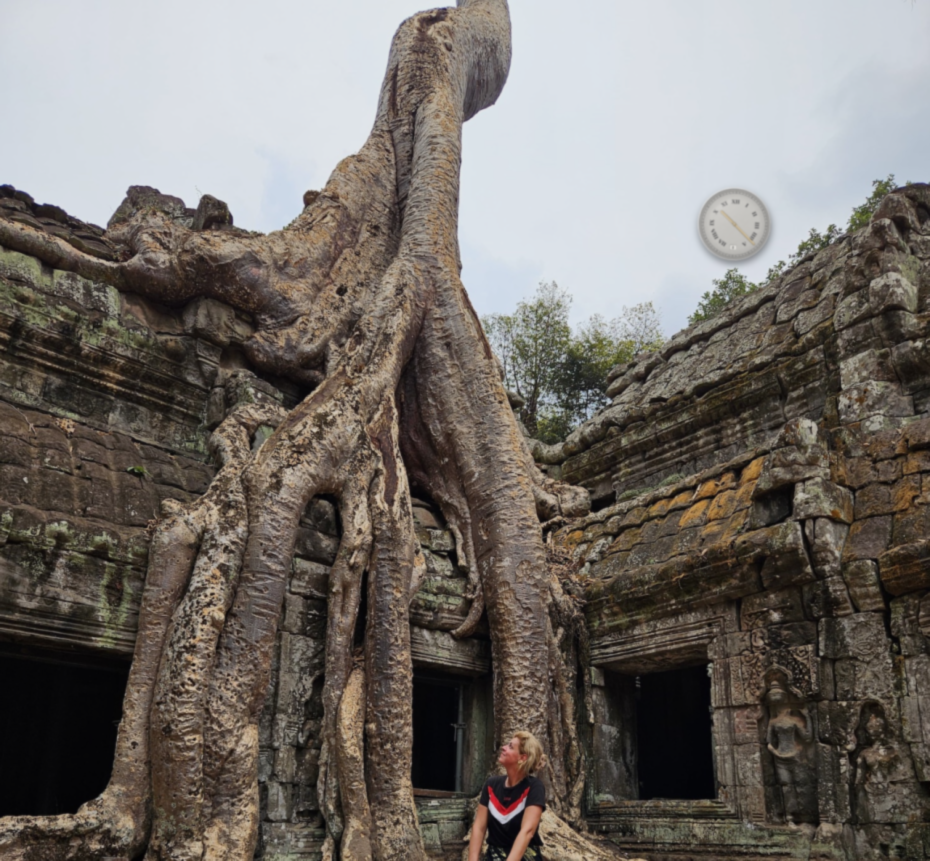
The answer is 10h22
